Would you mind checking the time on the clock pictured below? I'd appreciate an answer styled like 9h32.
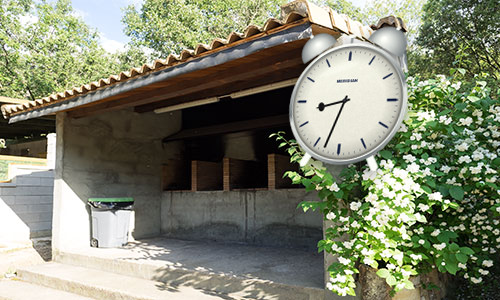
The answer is 8h33
